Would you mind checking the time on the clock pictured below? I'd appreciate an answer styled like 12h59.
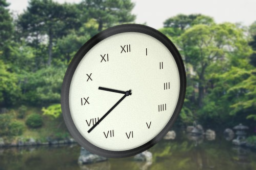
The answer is 9h39
